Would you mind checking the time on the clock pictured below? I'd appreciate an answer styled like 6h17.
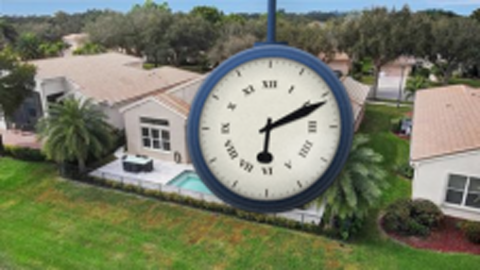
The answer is 6h11
